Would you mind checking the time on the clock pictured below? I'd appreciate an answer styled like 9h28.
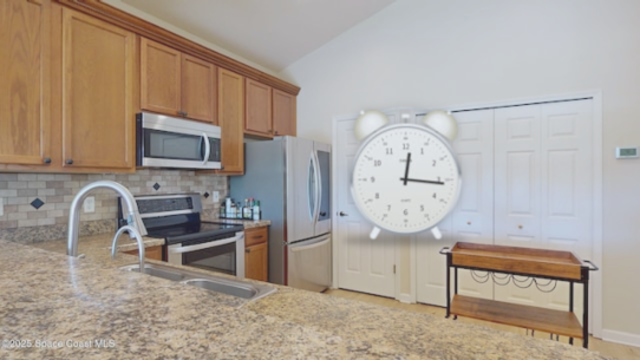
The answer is 12h16
